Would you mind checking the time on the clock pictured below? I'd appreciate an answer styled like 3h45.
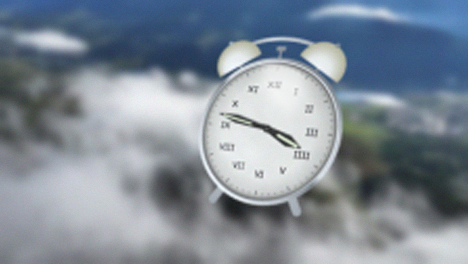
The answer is 3h47
